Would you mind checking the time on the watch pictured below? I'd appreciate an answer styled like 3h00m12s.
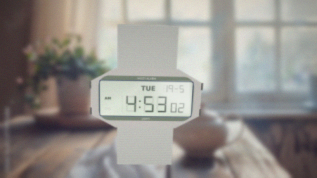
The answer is 4h53m02s
